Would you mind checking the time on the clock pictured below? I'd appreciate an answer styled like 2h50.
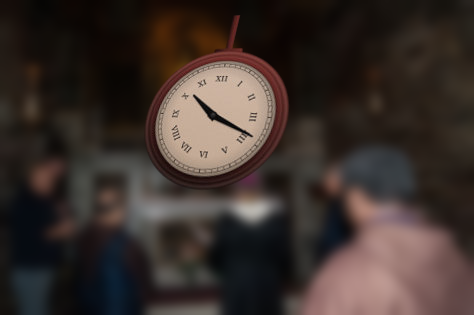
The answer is 10h19
